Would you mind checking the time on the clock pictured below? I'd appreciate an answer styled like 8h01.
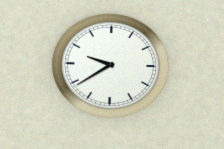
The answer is 9h39
